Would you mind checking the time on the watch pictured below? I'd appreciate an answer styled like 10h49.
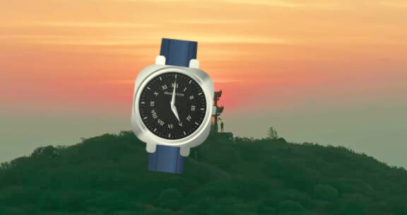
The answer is 5h00
